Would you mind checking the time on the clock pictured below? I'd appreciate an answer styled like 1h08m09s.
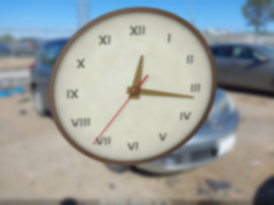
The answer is 12h16m36s
